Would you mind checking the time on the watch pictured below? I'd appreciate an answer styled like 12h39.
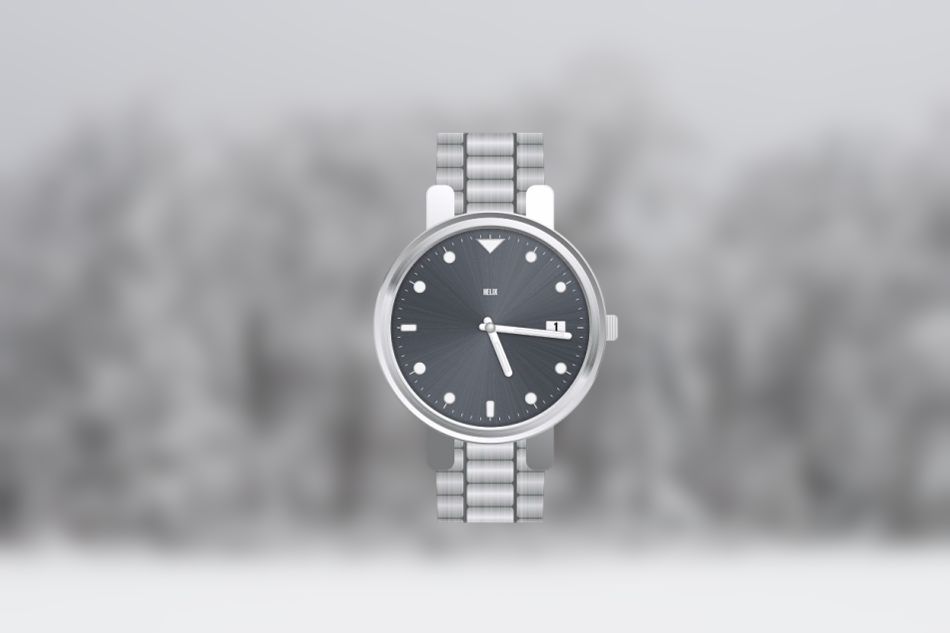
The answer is 5h16
